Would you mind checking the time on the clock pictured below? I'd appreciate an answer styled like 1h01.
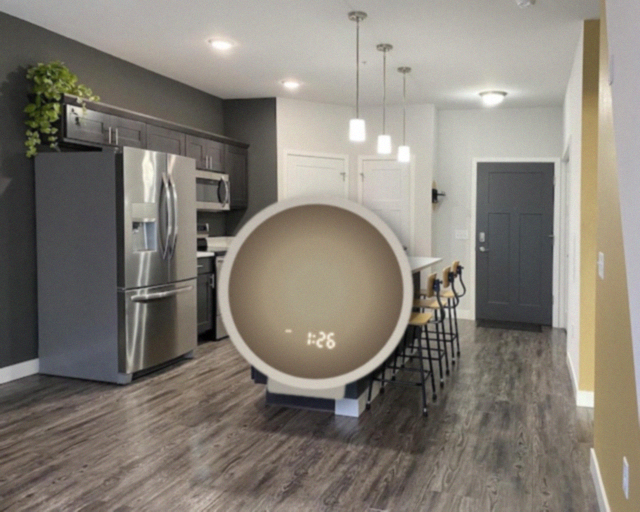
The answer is 1h26
